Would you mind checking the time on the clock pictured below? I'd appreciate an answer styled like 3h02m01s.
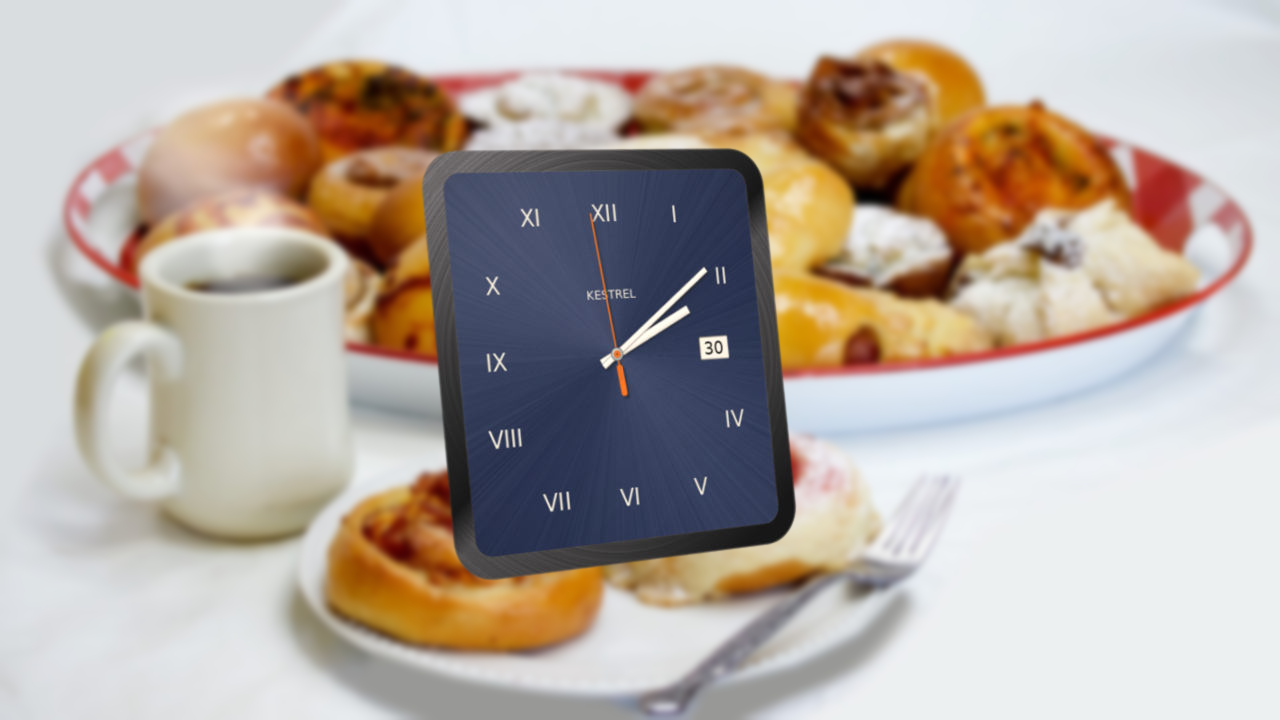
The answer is 2h08m59s
